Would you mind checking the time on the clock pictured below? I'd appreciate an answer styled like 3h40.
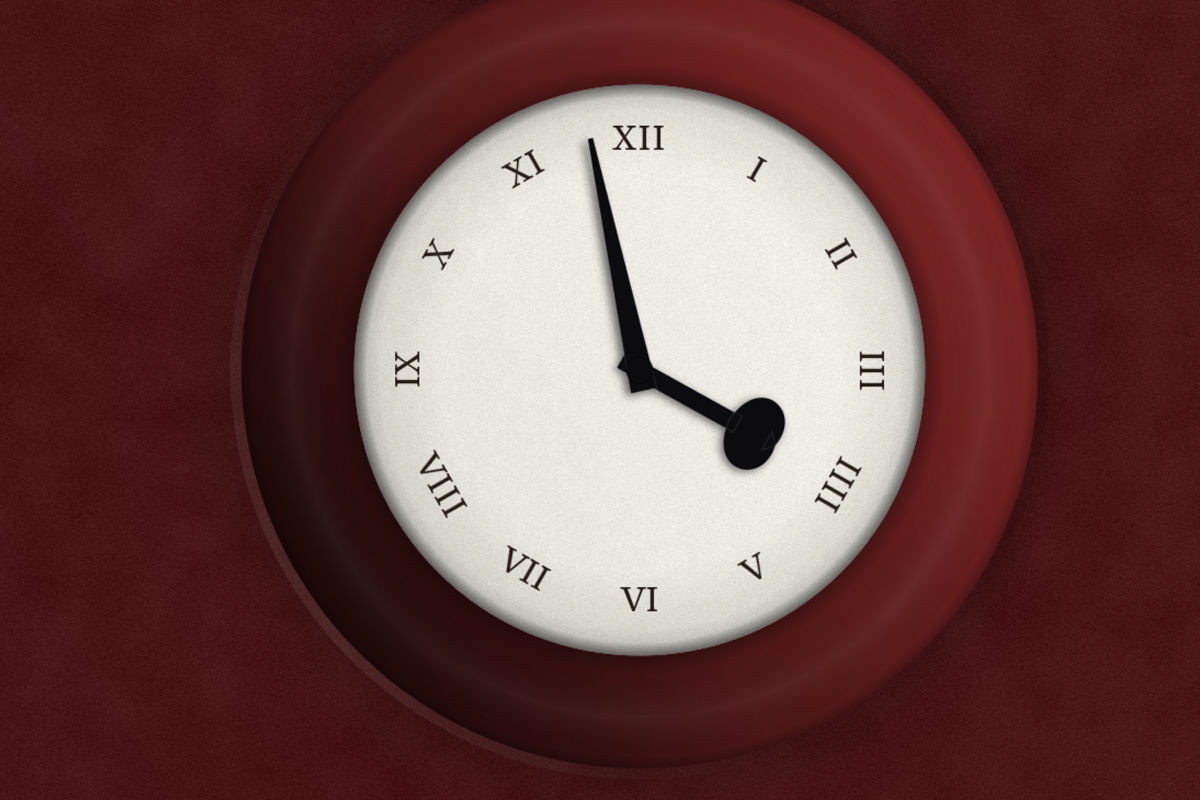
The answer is 3h58
